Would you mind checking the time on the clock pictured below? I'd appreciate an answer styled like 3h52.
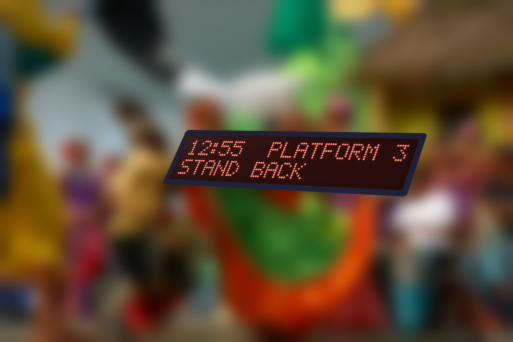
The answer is 12h55
